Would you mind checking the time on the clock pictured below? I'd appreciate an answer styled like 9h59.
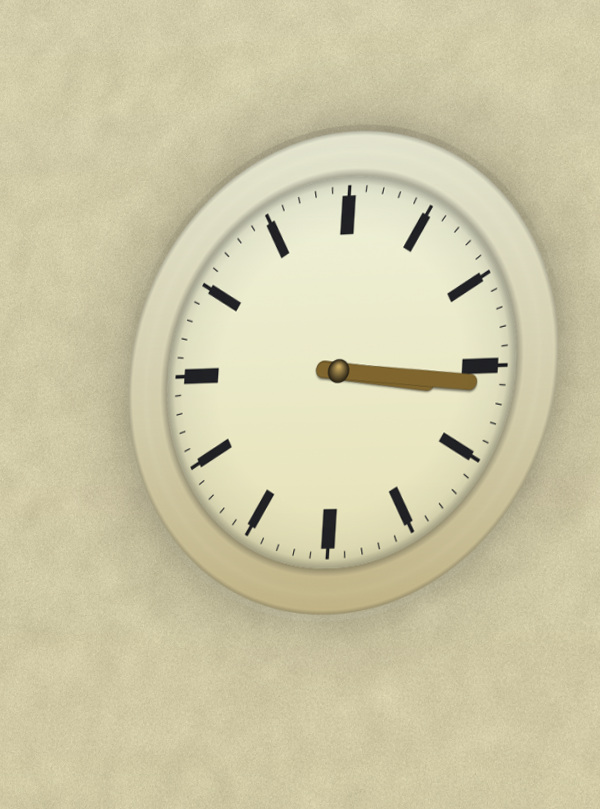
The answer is 3h16
